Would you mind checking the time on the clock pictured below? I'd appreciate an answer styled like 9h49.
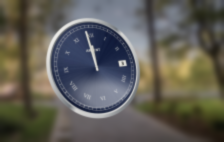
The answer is 11h59
